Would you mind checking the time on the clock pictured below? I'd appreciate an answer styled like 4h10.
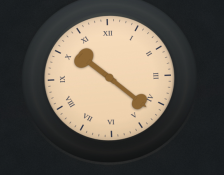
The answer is 10h22
